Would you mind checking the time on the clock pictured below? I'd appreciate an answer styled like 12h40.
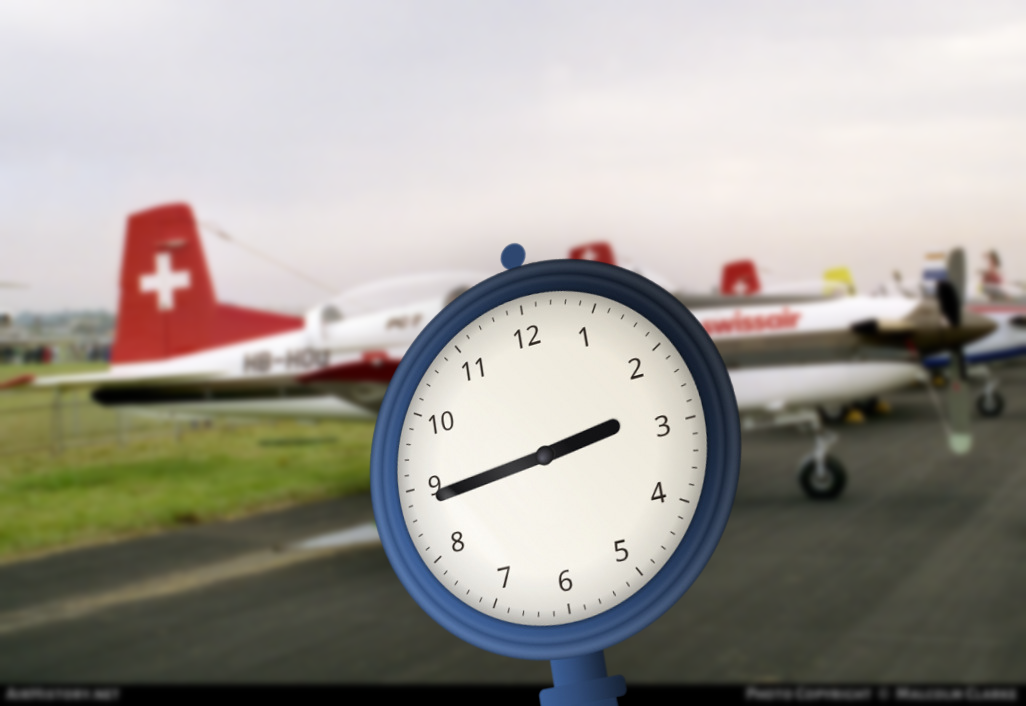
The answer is 2h44
